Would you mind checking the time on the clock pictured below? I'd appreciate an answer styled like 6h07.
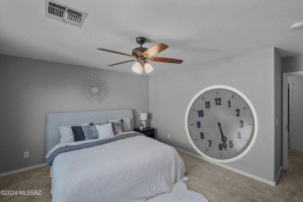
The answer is 5h28
